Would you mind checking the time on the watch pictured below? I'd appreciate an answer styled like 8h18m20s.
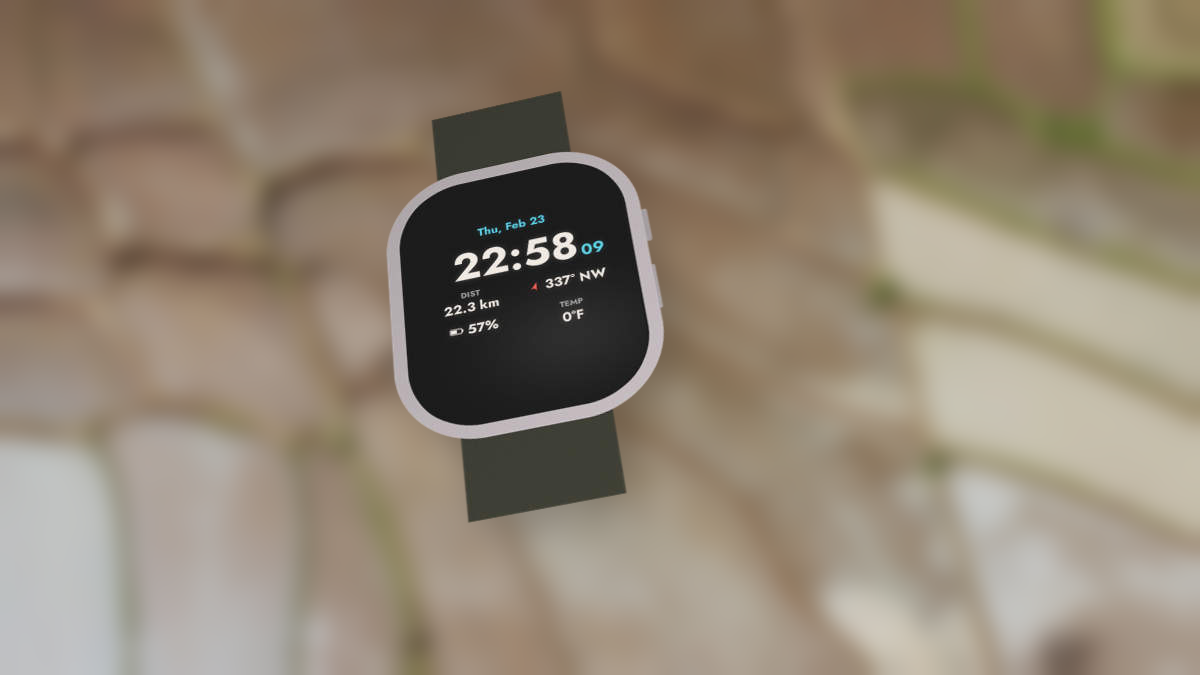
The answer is 22h58m09s
